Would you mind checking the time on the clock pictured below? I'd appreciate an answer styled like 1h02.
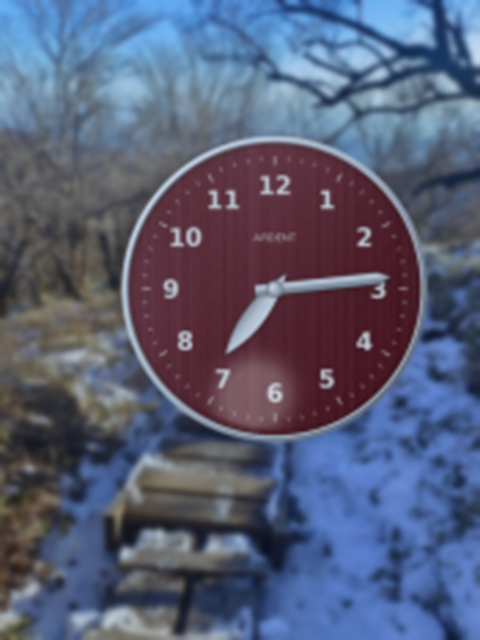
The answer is 7h14
